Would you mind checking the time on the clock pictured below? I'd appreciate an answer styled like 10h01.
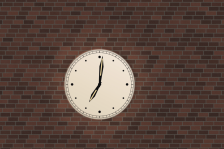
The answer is 7h01
